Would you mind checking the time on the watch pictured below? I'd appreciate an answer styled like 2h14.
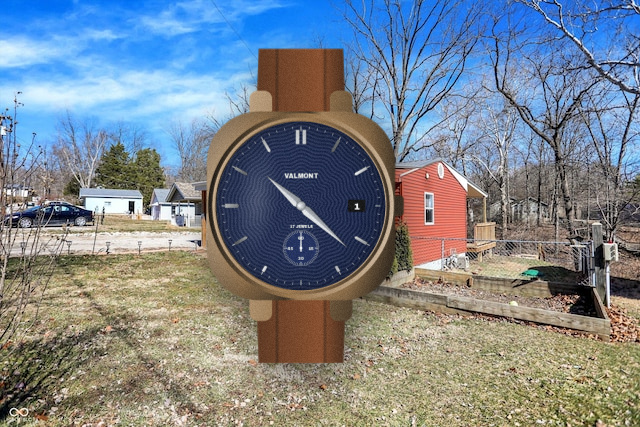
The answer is 10h22
